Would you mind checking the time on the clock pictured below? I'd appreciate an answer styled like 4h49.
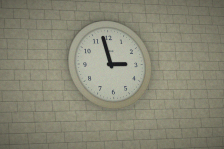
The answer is 2h58
